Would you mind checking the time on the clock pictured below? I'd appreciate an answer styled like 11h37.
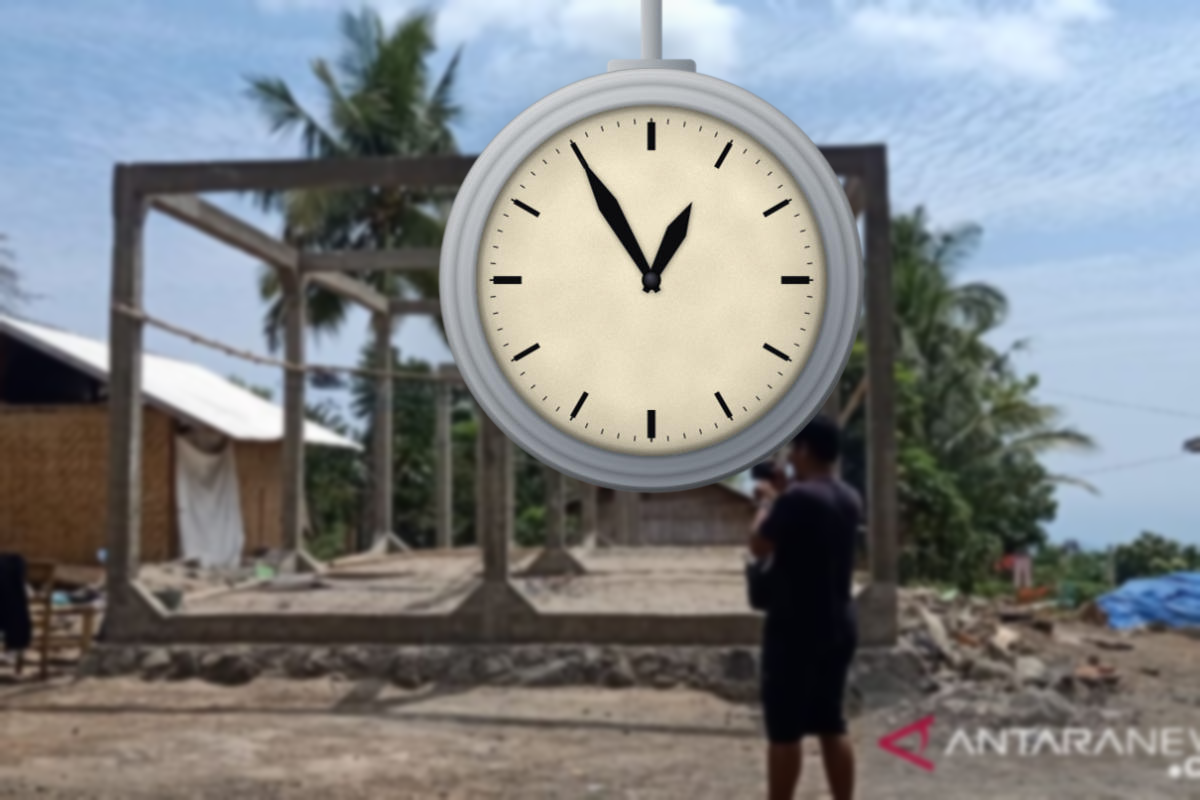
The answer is 12h55
